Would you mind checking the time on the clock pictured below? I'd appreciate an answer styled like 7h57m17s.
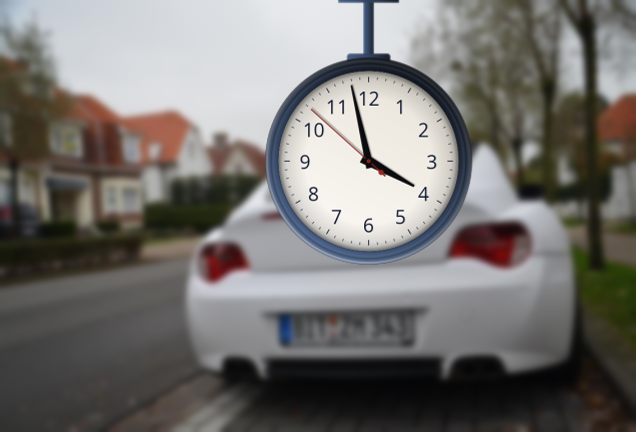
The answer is 3h57m52s
